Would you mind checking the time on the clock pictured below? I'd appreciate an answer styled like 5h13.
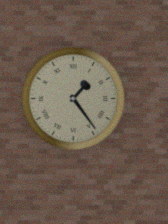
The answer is 1h24
